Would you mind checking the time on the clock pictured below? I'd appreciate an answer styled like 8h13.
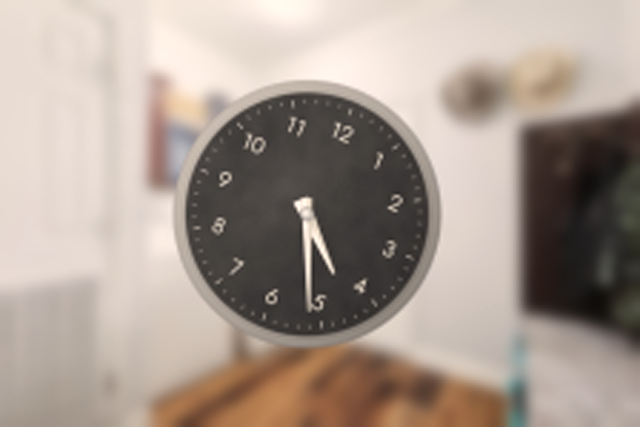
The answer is 4h26
